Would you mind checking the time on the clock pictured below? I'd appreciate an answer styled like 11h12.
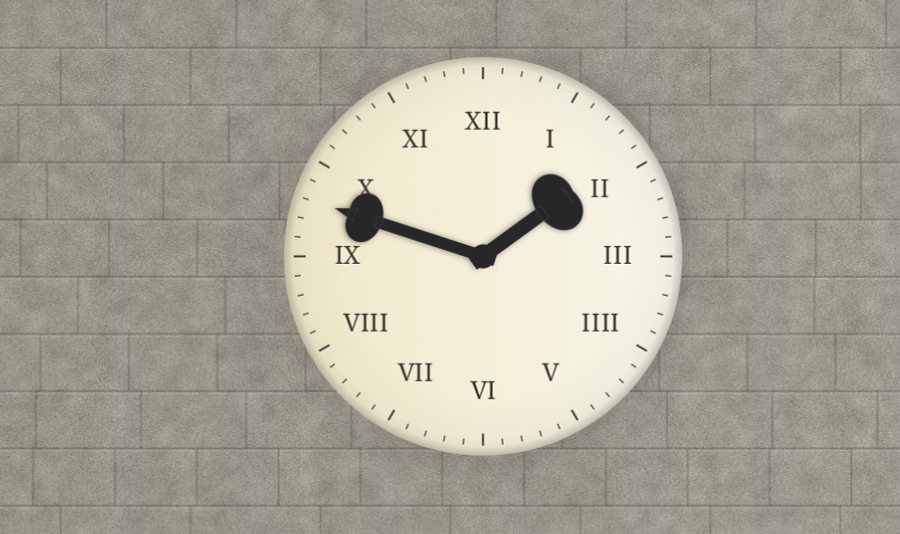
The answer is 1h48
